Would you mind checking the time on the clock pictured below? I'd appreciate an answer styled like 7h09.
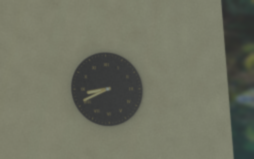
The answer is 8h41
